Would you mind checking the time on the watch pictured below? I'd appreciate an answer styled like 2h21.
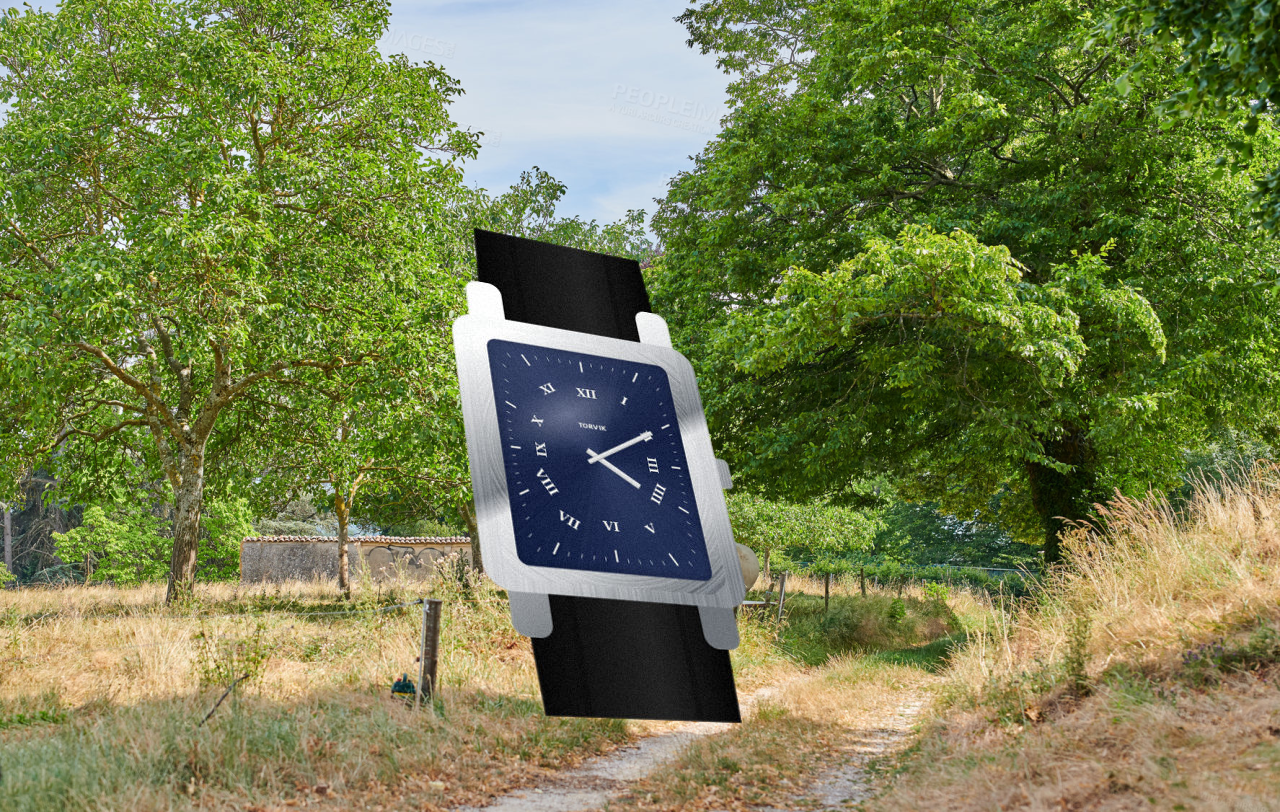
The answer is 4h10
